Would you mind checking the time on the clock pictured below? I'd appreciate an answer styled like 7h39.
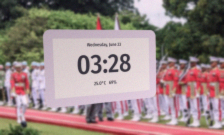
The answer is 3h28
